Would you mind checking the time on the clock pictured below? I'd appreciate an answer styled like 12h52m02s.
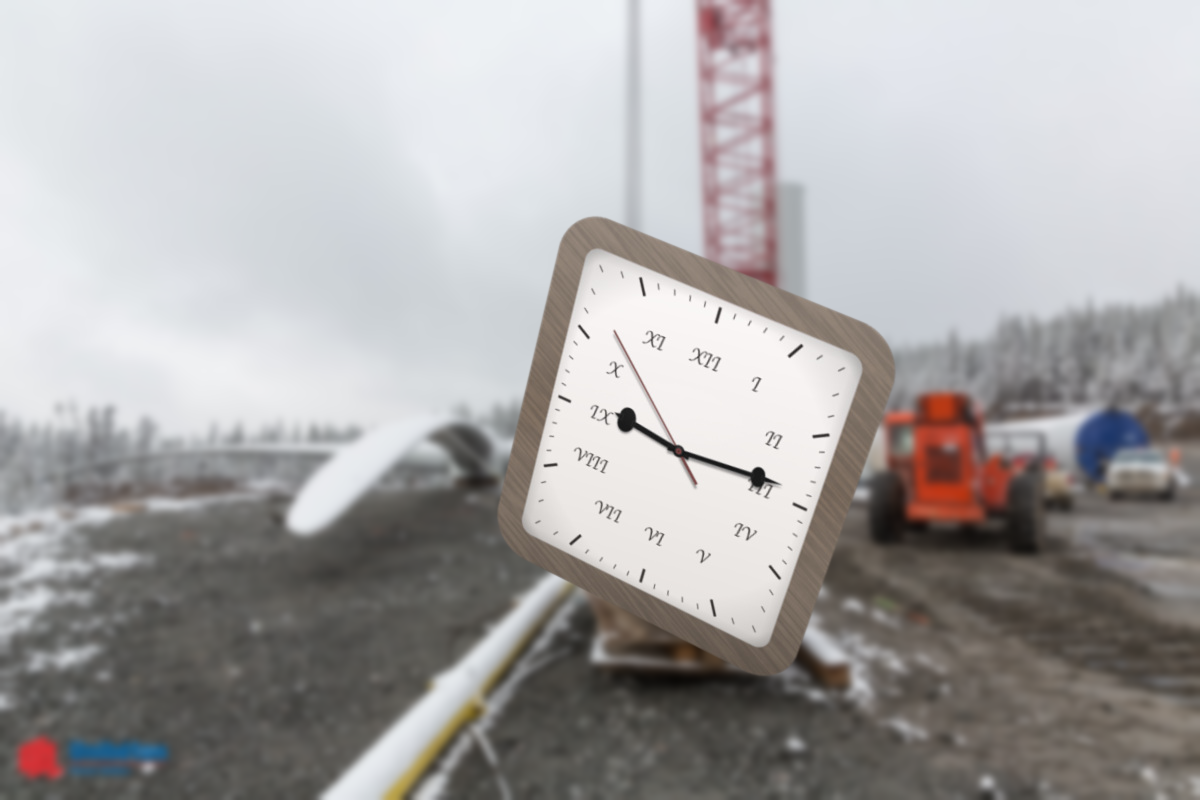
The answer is 9h13m52s
